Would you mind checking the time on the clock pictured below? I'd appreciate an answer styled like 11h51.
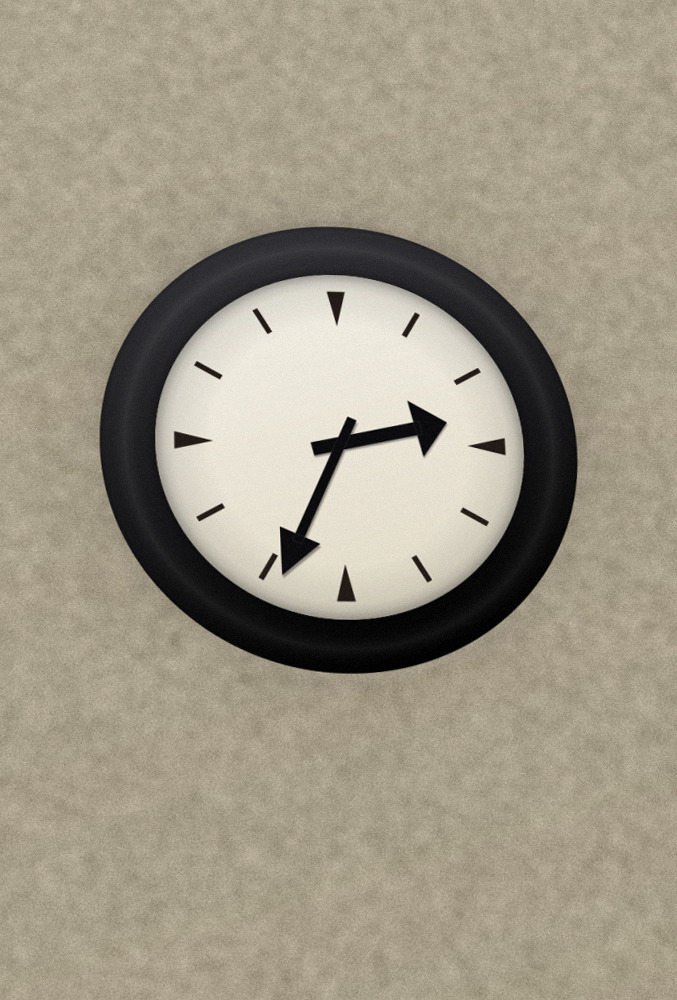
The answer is 2h34
